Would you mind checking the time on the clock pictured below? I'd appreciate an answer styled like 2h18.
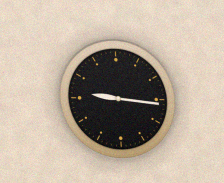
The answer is 9h16
